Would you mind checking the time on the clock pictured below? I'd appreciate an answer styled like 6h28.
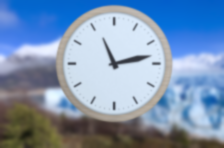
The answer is 11h13
